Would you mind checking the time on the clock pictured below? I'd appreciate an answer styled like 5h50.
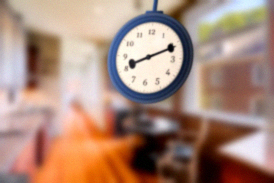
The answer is 8h11
